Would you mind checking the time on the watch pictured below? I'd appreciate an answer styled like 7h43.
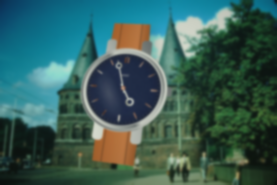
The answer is 4h57
